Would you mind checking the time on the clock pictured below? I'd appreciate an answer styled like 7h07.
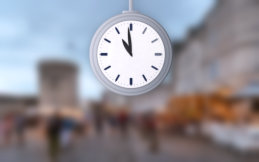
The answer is 10h59
